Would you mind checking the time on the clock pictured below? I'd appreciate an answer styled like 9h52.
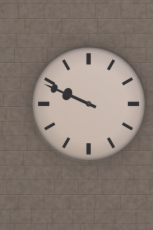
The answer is 9h49
